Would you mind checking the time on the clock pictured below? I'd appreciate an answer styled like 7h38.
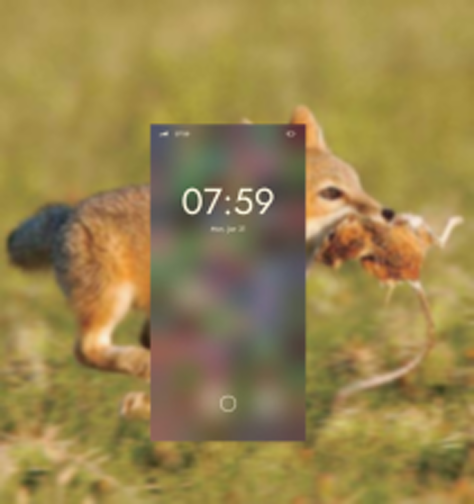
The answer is 7h59
